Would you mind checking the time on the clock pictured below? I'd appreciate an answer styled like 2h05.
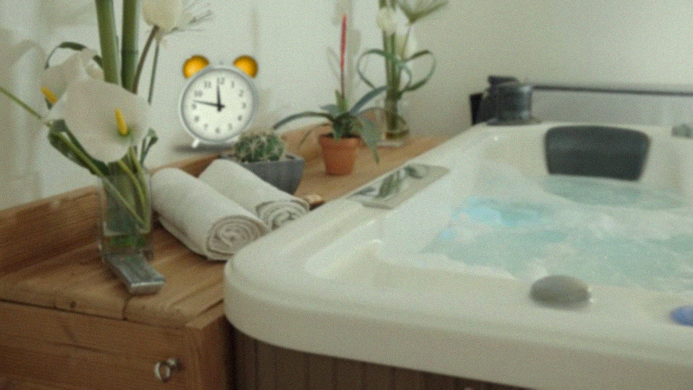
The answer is 11h47
